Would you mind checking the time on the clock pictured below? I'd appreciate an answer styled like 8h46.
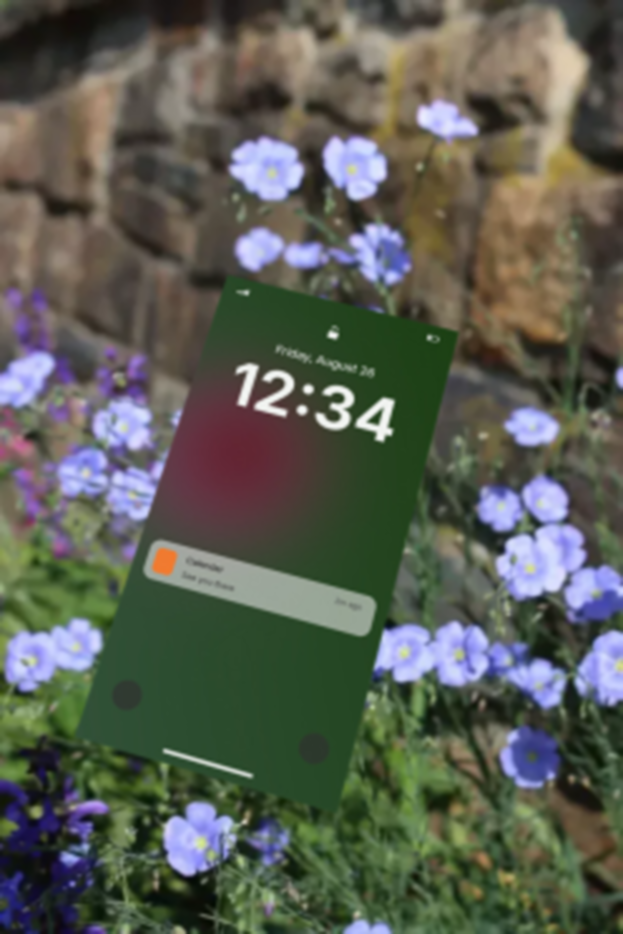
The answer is 12h34
